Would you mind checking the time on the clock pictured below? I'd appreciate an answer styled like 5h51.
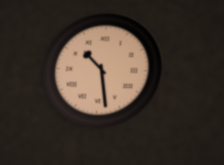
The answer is 10h28
